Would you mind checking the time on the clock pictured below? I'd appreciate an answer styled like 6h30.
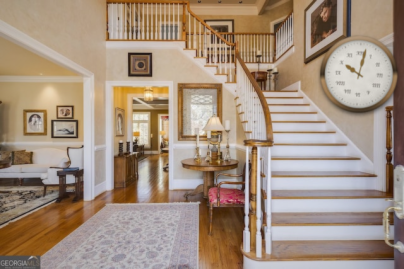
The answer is 10h02
